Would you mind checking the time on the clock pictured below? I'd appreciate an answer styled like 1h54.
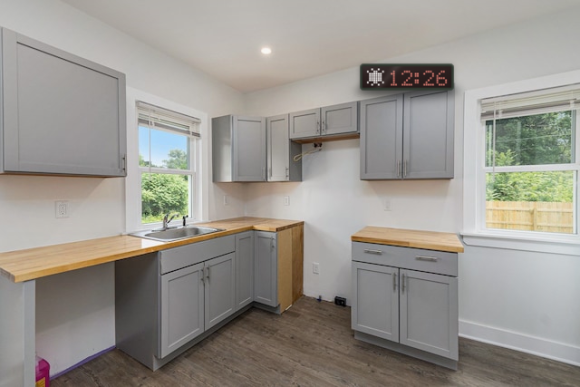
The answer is 12h26
